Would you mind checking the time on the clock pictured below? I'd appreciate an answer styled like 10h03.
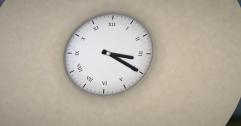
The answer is 3h20
